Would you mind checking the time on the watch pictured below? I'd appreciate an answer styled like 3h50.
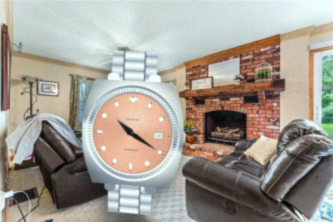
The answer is 10h20
